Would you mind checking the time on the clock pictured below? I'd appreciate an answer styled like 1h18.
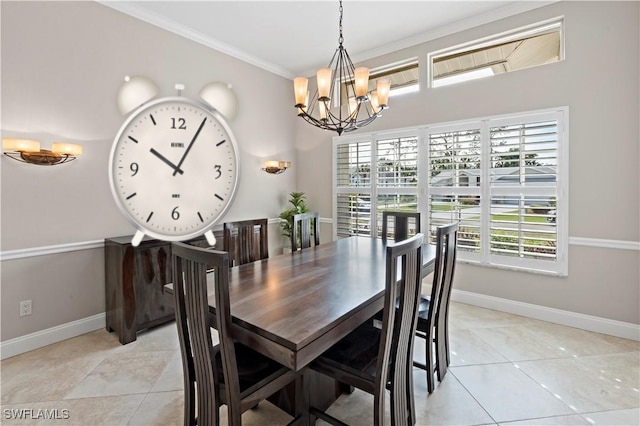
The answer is 10h05
